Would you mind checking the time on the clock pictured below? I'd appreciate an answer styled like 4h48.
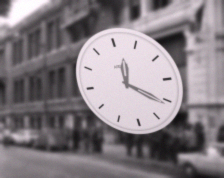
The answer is 12h21
